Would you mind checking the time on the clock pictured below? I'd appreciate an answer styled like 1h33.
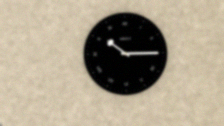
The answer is 10h15
